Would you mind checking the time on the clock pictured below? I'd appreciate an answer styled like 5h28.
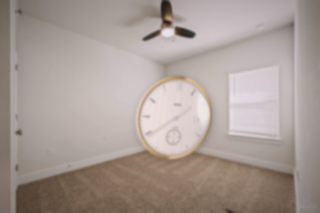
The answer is 1h39
